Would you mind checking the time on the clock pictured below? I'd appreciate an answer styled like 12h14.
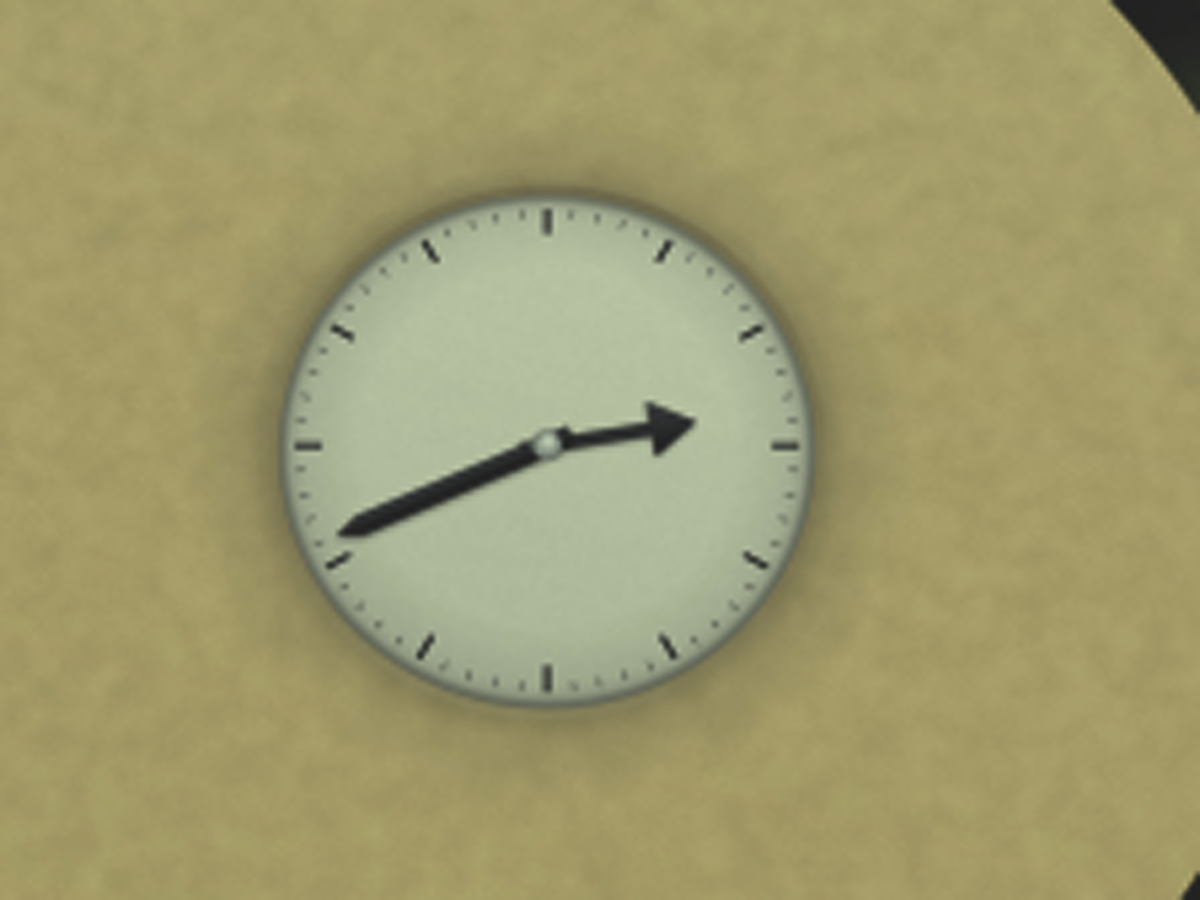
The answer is 2h41
